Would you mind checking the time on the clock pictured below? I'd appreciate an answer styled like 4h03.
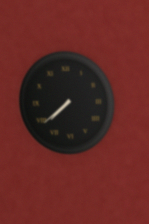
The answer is 7h39
